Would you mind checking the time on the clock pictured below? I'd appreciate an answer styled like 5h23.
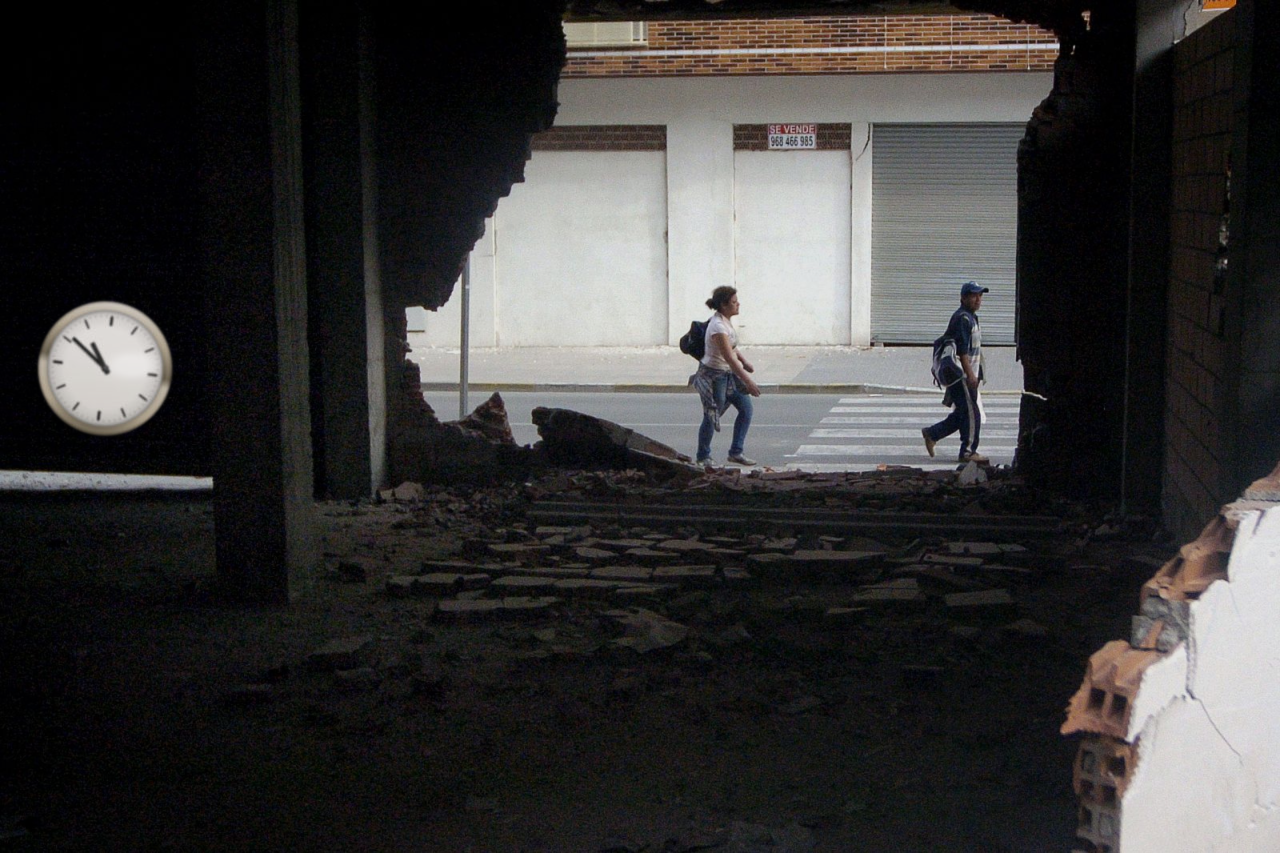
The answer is 10h51
